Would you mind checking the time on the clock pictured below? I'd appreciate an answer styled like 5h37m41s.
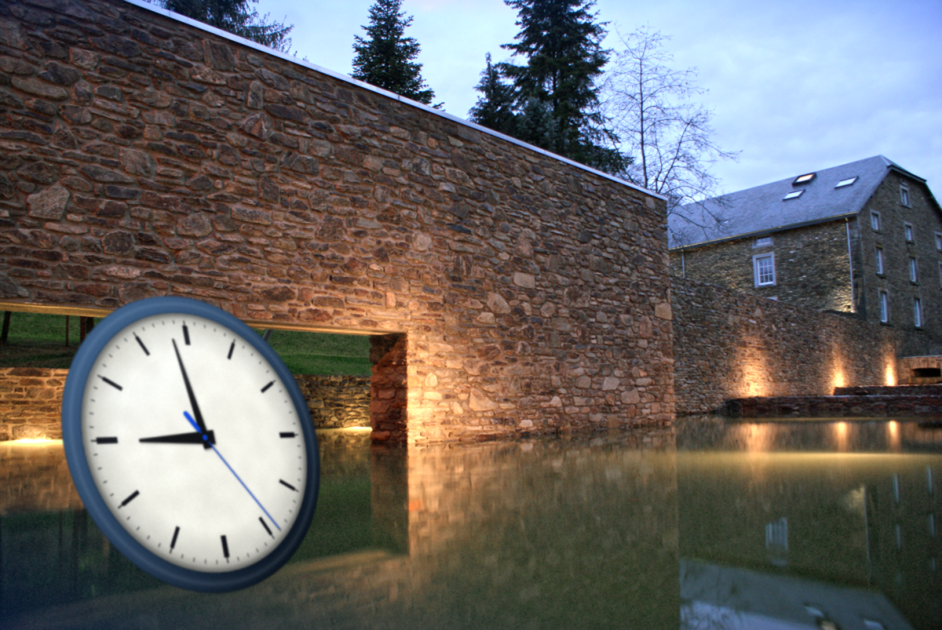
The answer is 8h58m24s
